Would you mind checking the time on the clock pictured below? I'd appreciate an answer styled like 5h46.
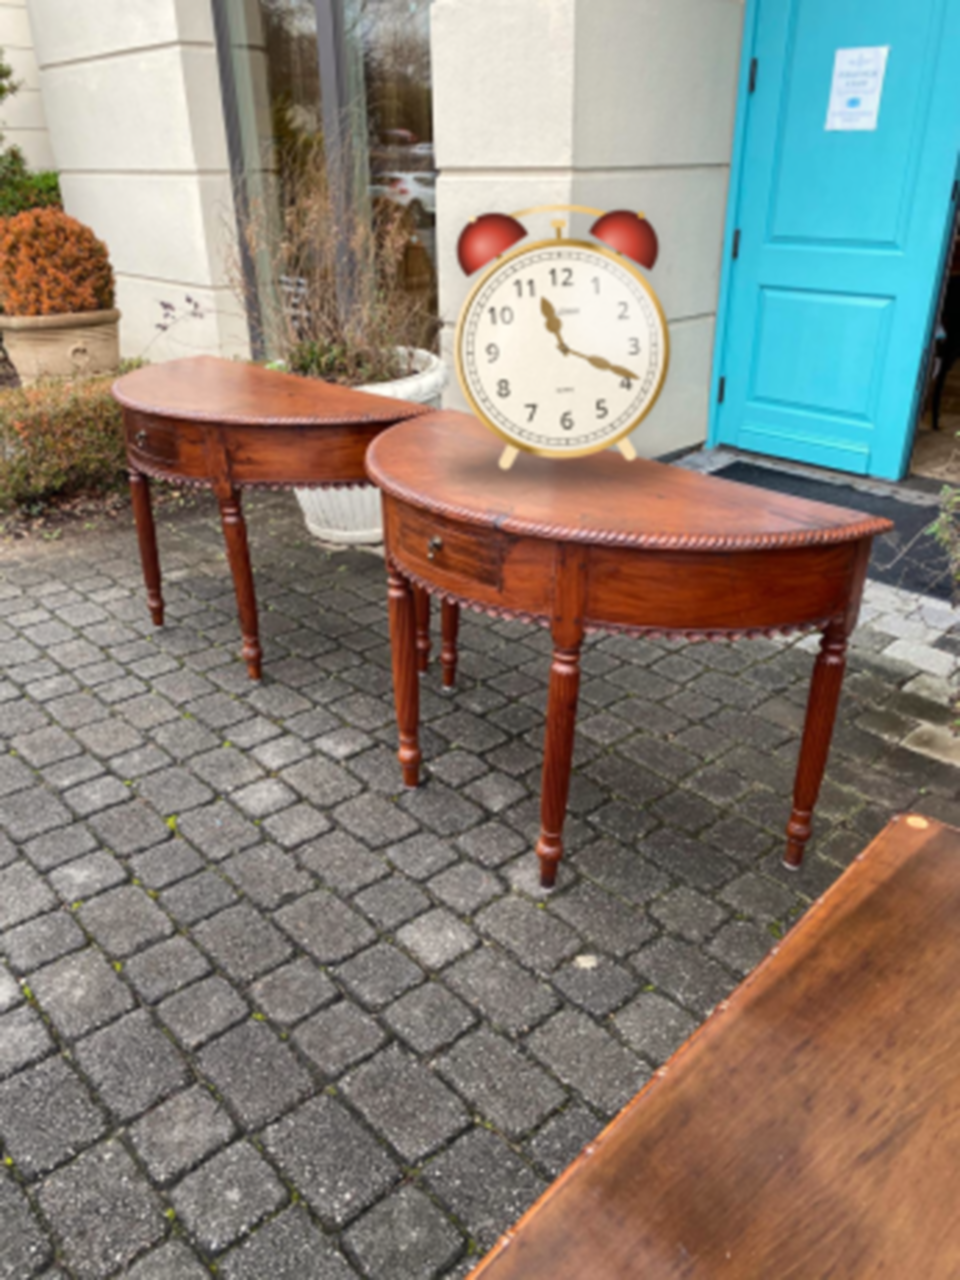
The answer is 11h19
